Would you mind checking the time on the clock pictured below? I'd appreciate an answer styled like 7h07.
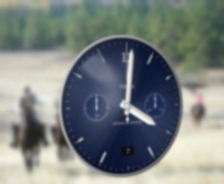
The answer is 4h01
